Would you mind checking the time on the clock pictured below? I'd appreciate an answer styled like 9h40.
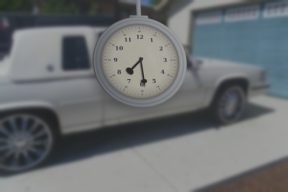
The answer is 7h29
